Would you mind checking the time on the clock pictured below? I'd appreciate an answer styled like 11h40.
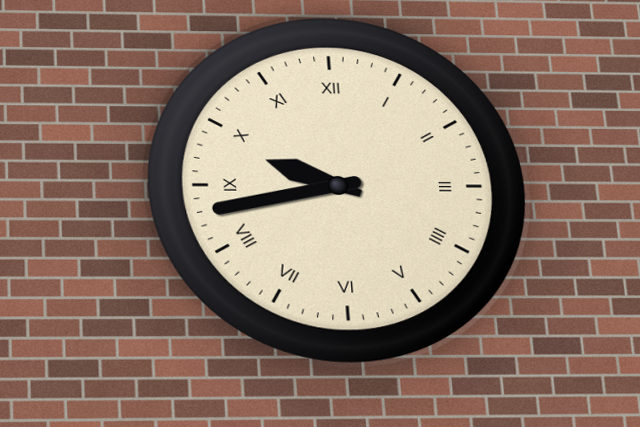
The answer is 9h43
